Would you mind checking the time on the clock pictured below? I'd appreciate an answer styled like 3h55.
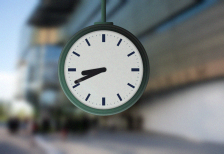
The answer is 8h41
